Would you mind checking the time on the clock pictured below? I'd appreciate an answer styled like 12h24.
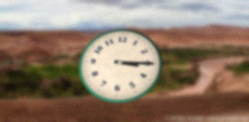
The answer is 3h15
